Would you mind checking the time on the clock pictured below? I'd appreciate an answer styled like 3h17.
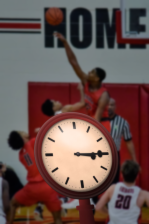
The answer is 3h15
